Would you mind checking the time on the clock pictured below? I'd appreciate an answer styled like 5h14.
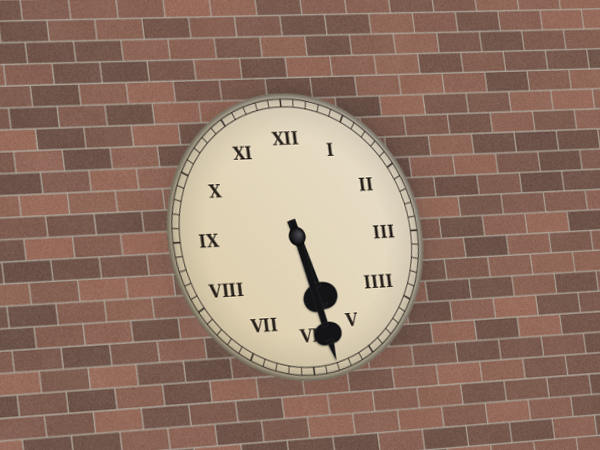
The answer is 5h28
